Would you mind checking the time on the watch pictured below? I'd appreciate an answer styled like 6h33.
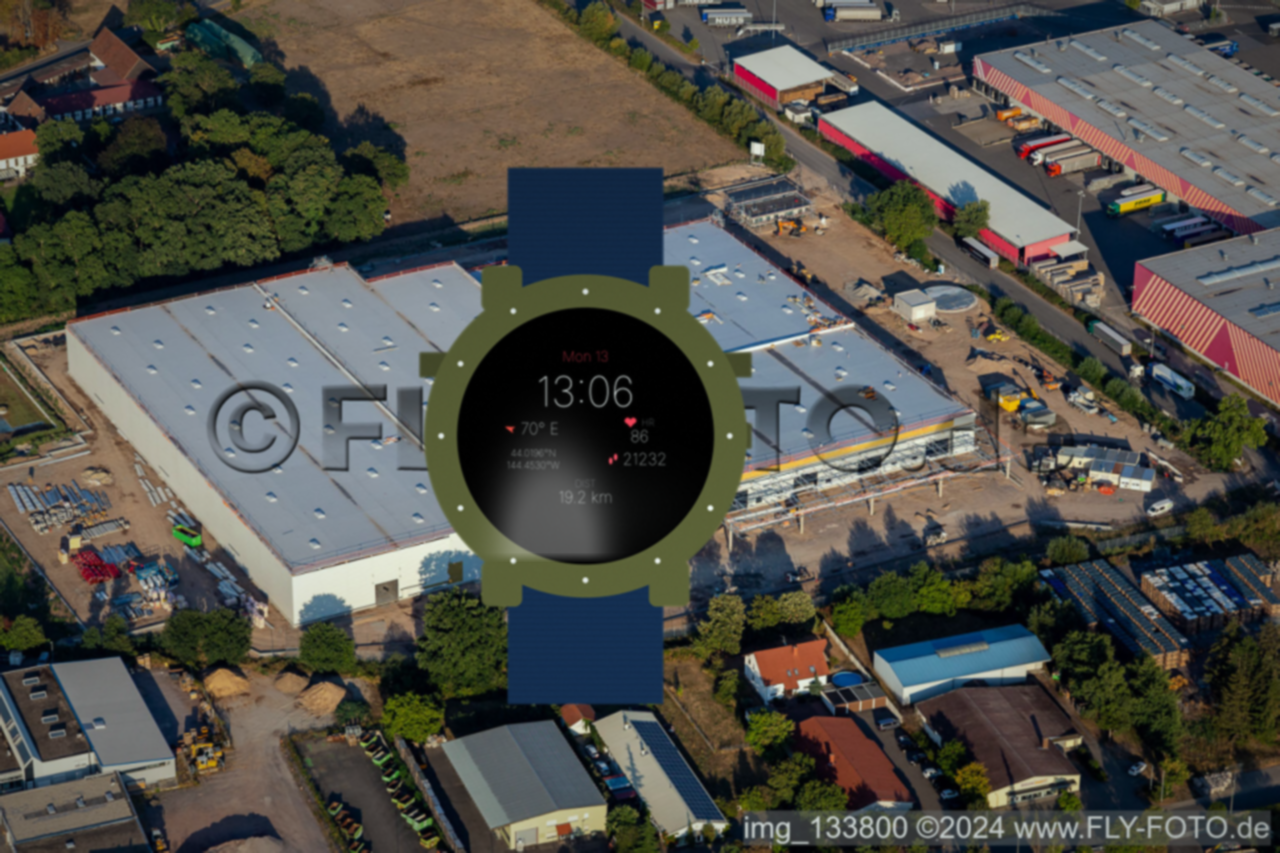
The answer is 13h06
